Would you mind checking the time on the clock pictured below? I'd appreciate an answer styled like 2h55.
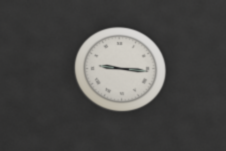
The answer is 9h16
